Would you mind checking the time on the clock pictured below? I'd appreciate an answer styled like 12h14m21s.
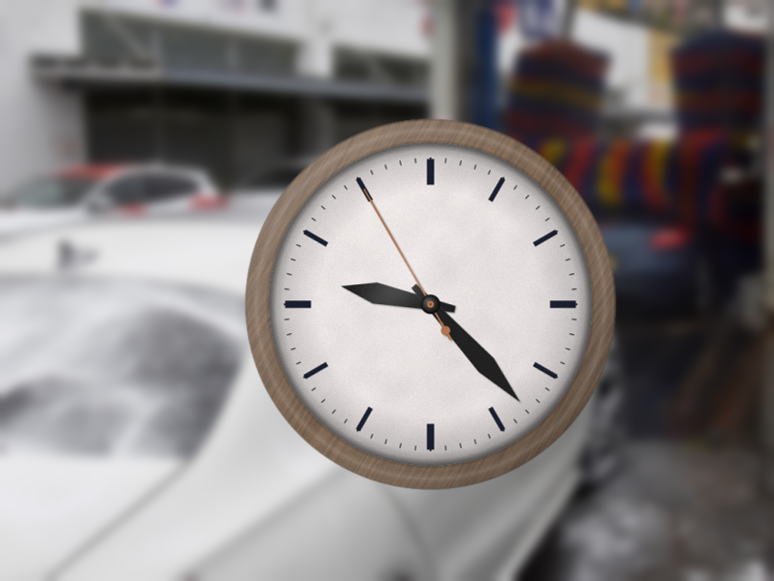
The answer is 9h22m55s
